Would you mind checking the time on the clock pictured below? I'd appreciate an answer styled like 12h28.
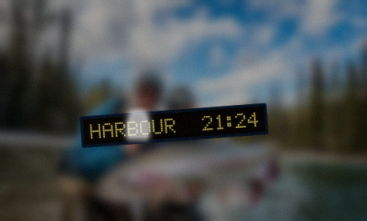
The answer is 21h24
